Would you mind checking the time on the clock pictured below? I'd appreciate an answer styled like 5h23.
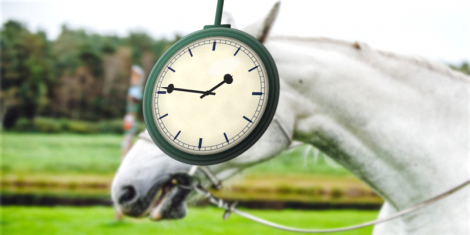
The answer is 1h46
